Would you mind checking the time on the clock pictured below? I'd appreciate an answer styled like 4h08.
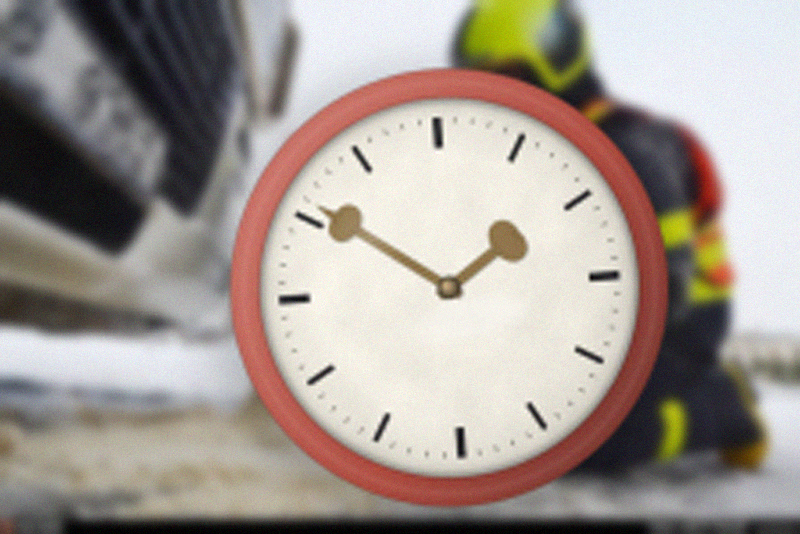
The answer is 1h51
